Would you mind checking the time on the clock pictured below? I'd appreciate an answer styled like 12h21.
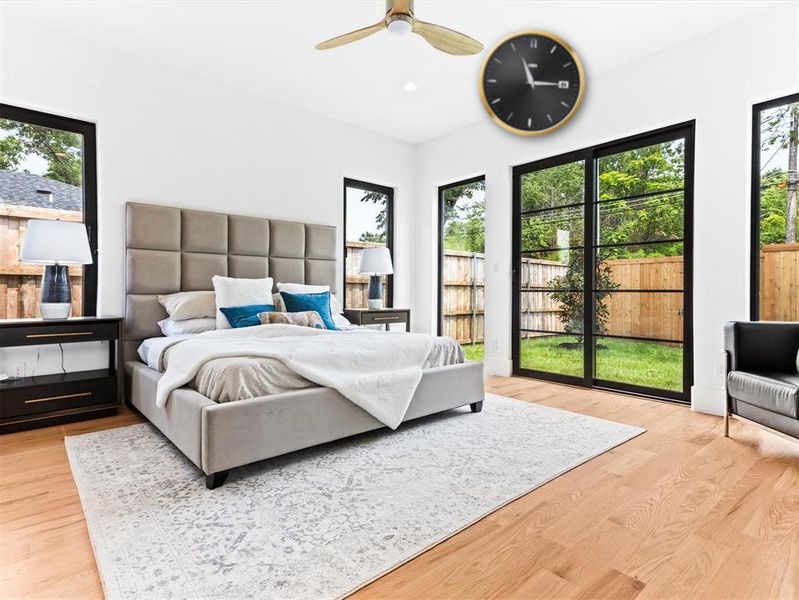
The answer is 11h15
